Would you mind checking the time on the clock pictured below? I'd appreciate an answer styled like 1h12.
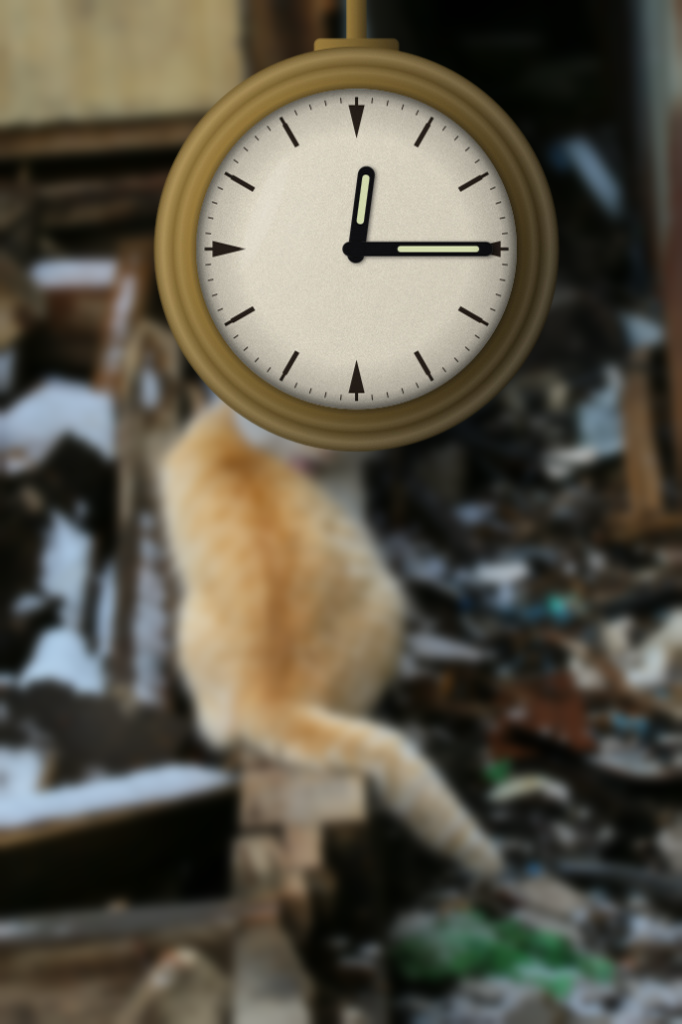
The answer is 12h15
